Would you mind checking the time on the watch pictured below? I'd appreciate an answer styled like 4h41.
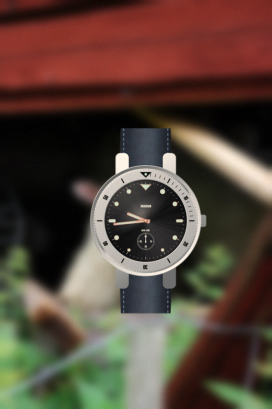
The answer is 9h44
